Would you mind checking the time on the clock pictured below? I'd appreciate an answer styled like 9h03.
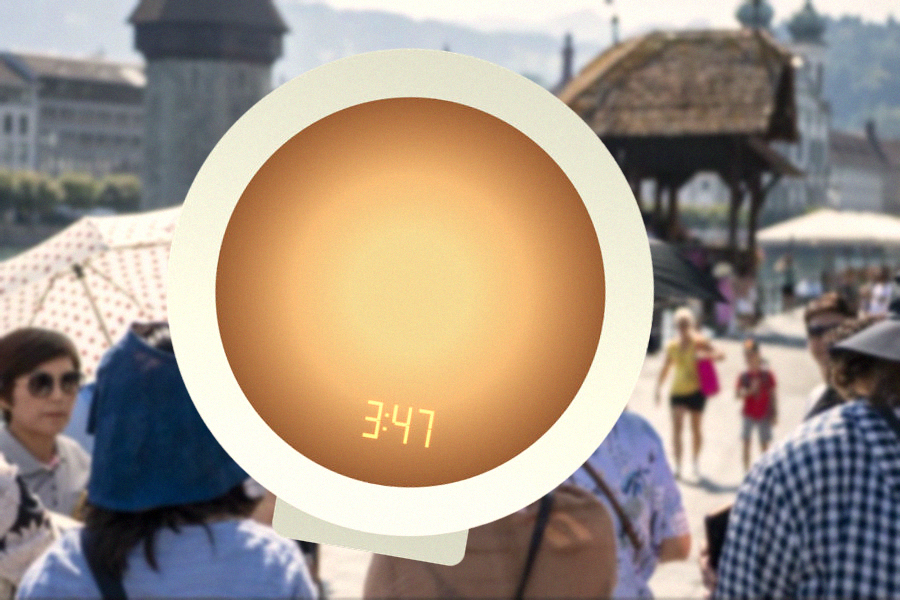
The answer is 3h47
